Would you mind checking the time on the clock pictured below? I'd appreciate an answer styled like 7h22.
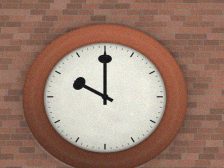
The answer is 10h00
